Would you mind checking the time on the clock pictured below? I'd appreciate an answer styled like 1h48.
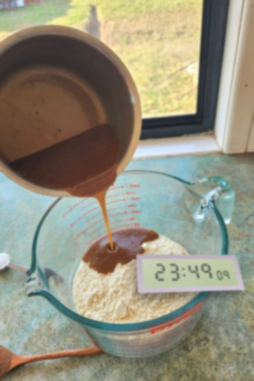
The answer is 23h49
